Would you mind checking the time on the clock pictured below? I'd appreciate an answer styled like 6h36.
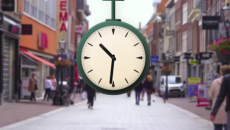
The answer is 10h31
